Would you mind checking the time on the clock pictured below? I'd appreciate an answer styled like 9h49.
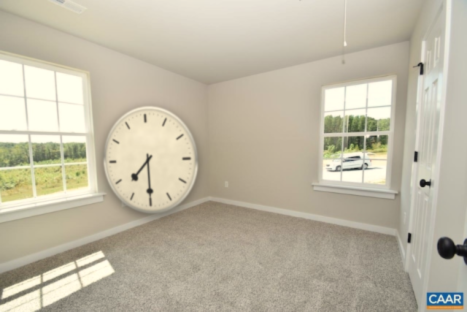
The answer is 7h30
